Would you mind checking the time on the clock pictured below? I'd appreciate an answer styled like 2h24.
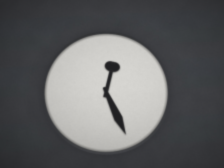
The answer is 12h26
